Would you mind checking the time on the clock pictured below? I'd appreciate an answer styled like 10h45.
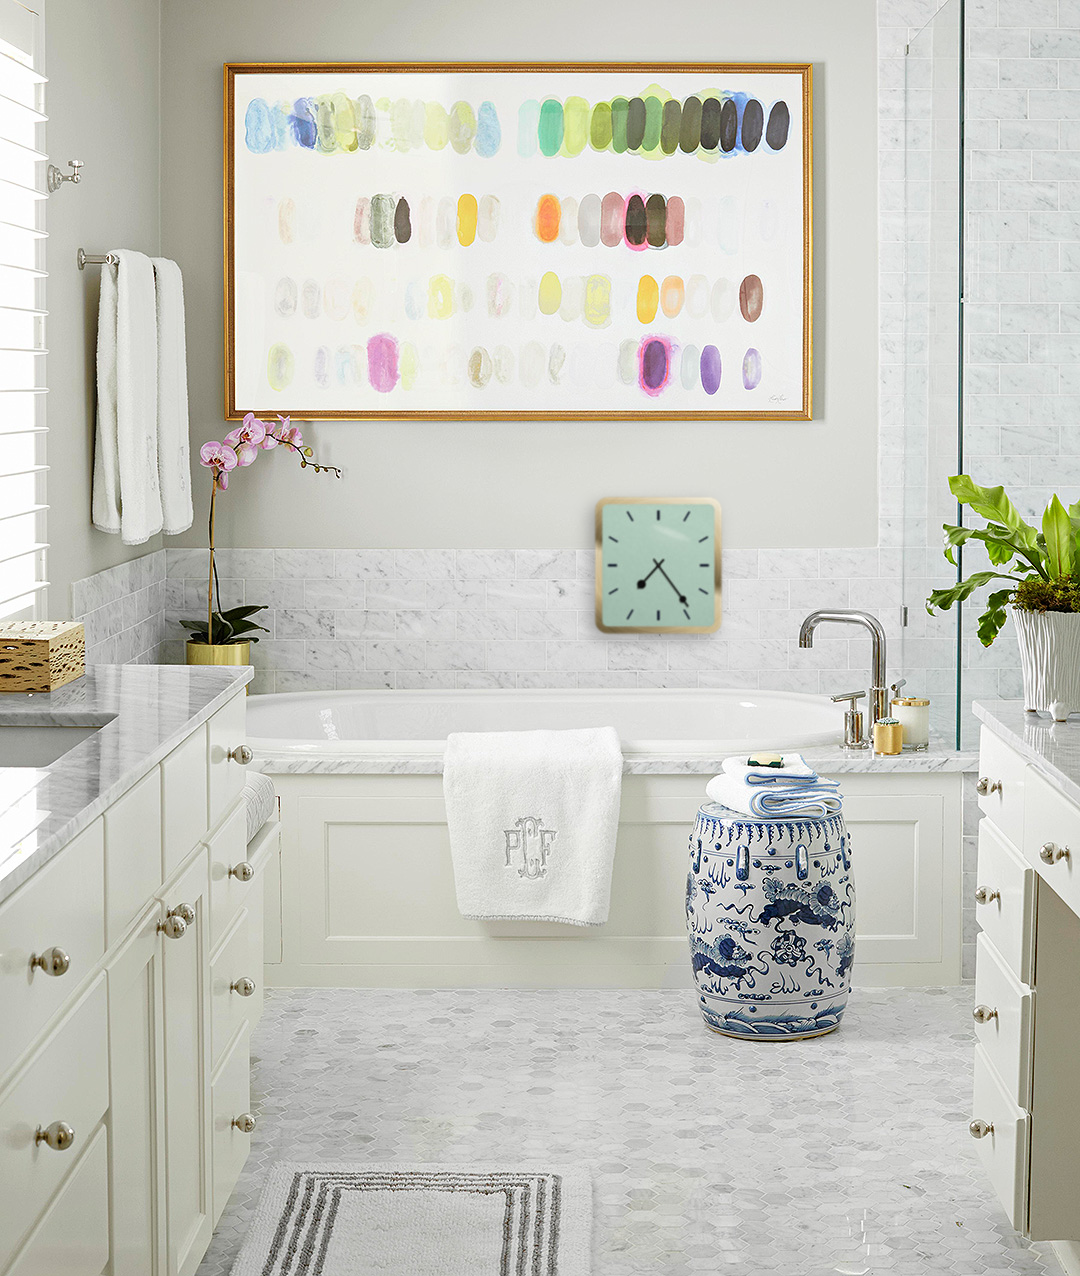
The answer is 7h24
